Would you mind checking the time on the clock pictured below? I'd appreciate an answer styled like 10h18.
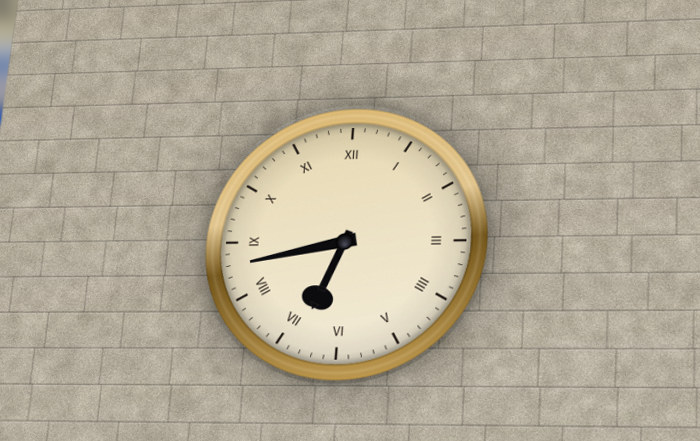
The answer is 6h43
